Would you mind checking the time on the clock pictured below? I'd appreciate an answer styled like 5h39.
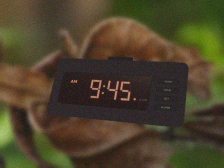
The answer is 9h45
